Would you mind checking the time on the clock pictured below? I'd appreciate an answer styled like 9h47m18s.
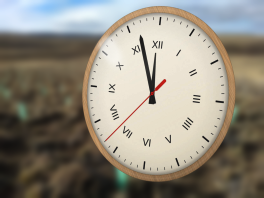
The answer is 11h56m37s
